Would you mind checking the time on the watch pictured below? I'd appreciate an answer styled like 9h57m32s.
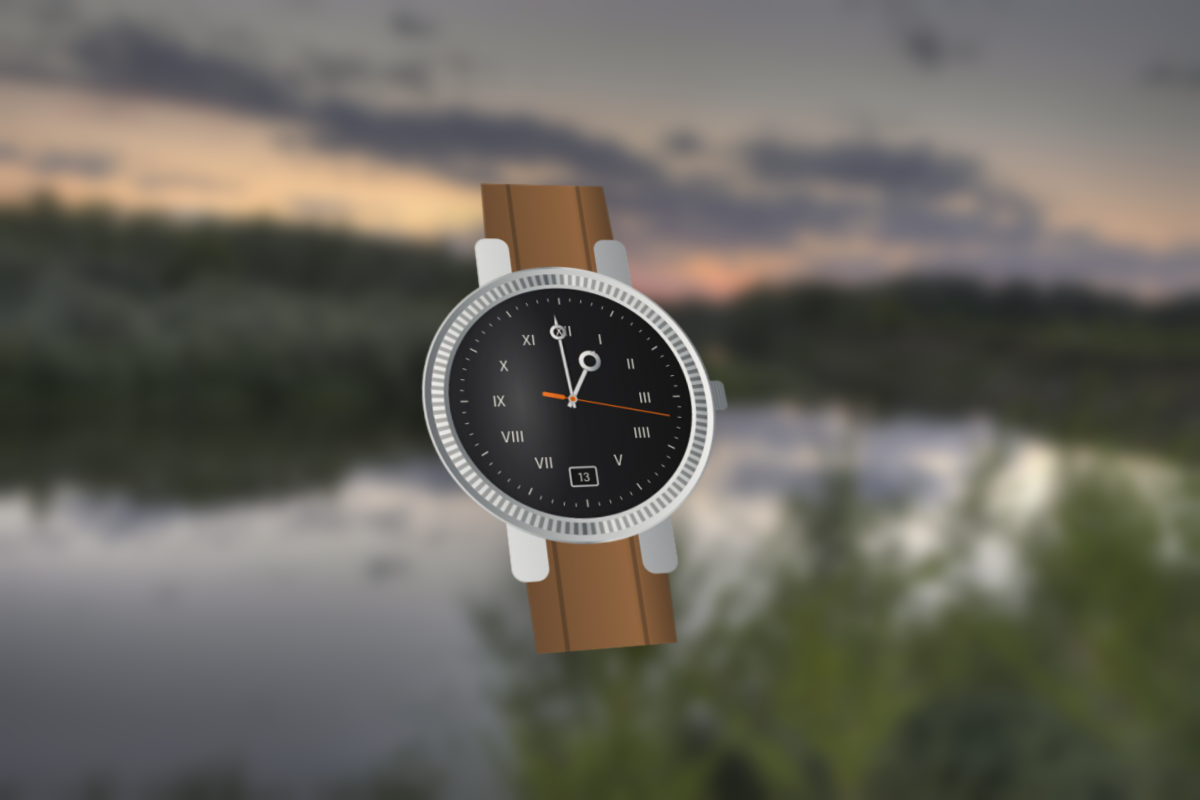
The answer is 12h59m17s
